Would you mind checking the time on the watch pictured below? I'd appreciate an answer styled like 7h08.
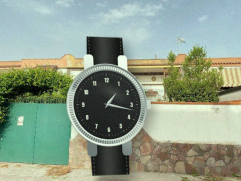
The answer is 1h17
